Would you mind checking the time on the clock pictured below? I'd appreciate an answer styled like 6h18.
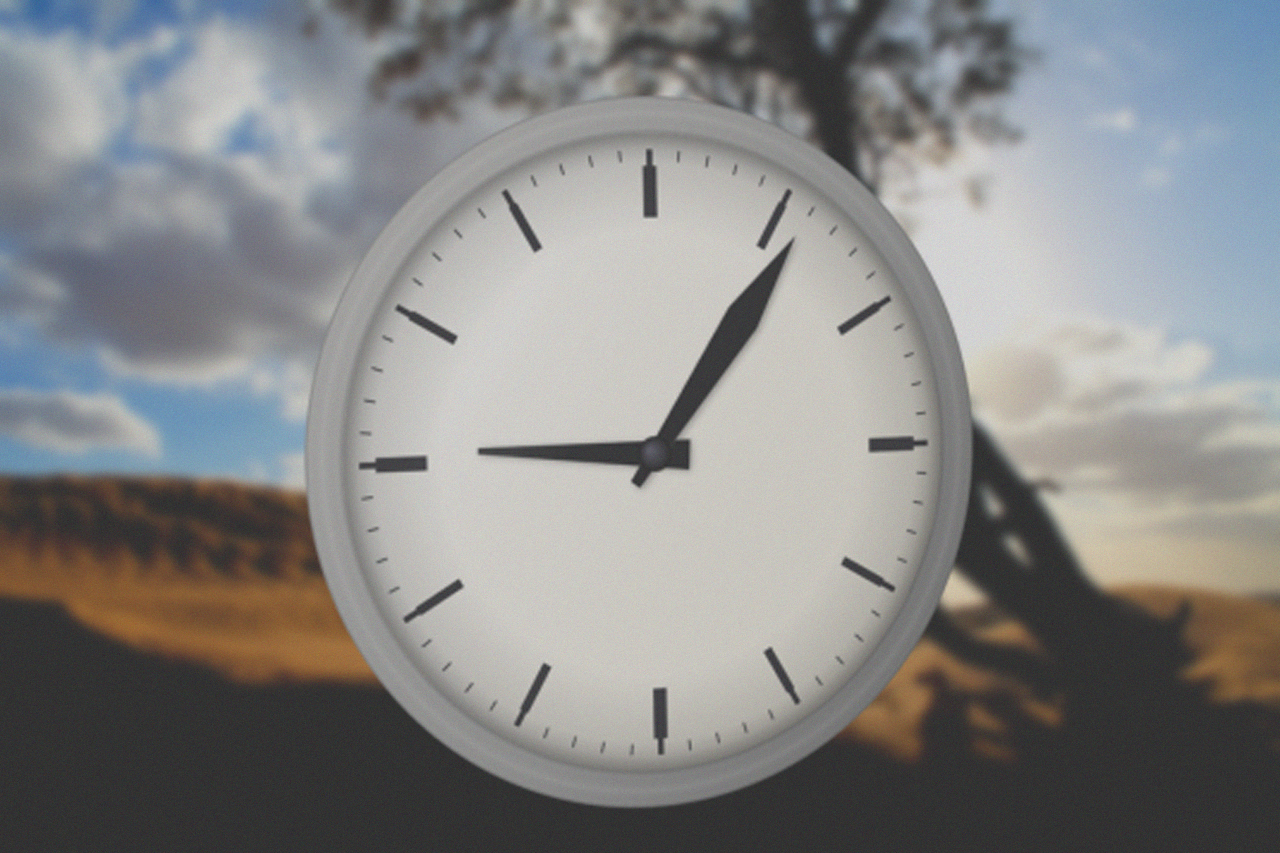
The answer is 9h06
